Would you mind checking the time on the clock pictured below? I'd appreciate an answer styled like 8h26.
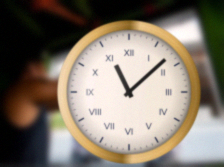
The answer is 11h08
